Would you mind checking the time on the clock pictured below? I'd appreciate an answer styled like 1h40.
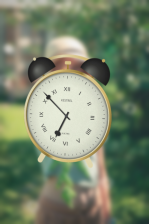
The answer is 6h52
